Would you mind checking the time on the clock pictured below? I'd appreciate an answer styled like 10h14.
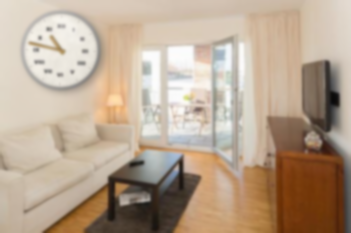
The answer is 10h47
